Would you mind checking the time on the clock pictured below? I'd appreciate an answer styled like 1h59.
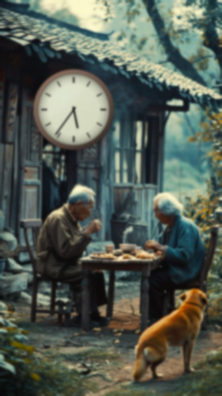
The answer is 5h36
